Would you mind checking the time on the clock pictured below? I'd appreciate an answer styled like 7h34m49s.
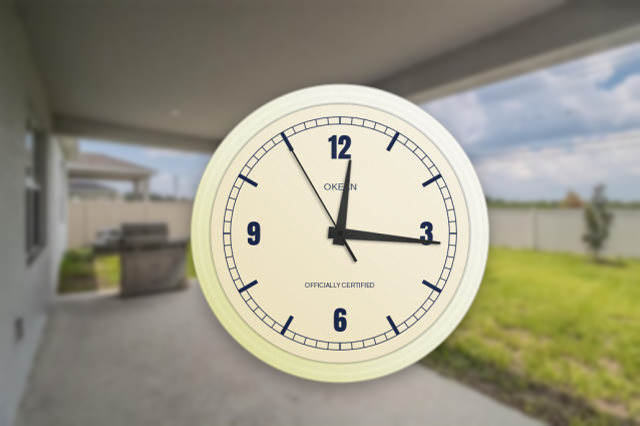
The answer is 12h15m55s
